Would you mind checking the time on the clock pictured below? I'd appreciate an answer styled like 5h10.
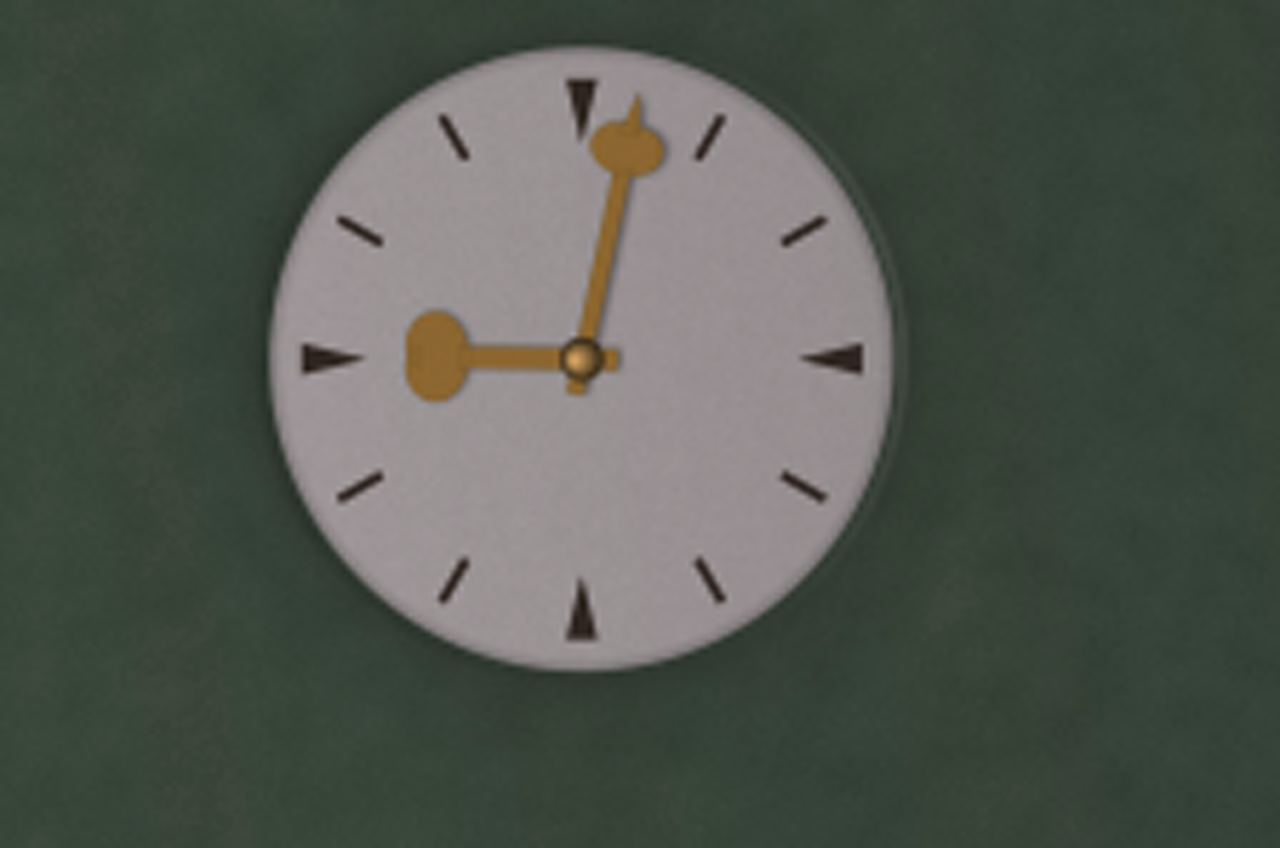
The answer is 9h02
